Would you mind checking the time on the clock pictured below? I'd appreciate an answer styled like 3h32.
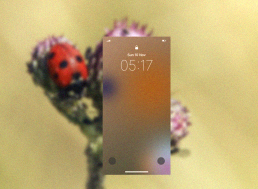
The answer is 5h17
